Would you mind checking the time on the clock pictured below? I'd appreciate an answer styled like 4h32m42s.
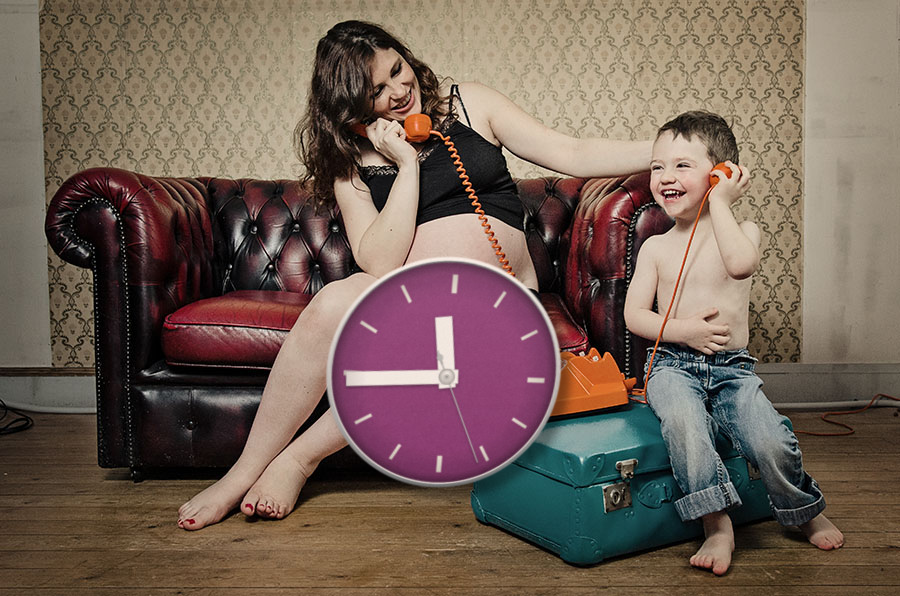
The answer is 11h44m26s
